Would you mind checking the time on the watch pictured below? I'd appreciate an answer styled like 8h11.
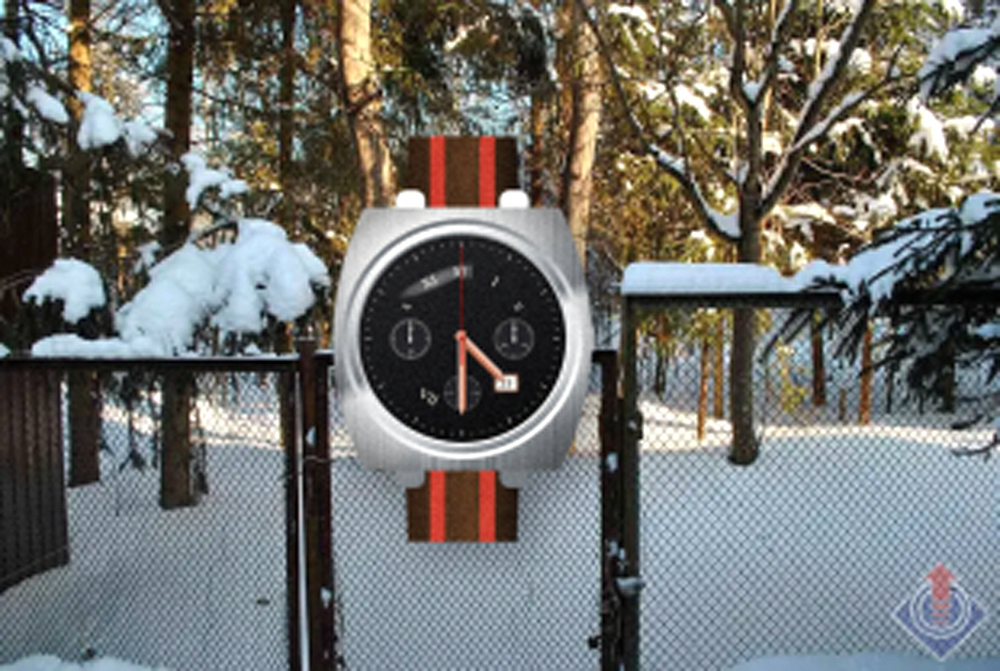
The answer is 4h30
